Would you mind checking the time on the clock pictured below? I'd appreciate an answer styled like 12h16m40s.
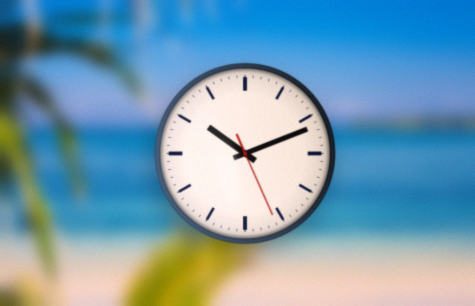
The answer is 10h11m26s
